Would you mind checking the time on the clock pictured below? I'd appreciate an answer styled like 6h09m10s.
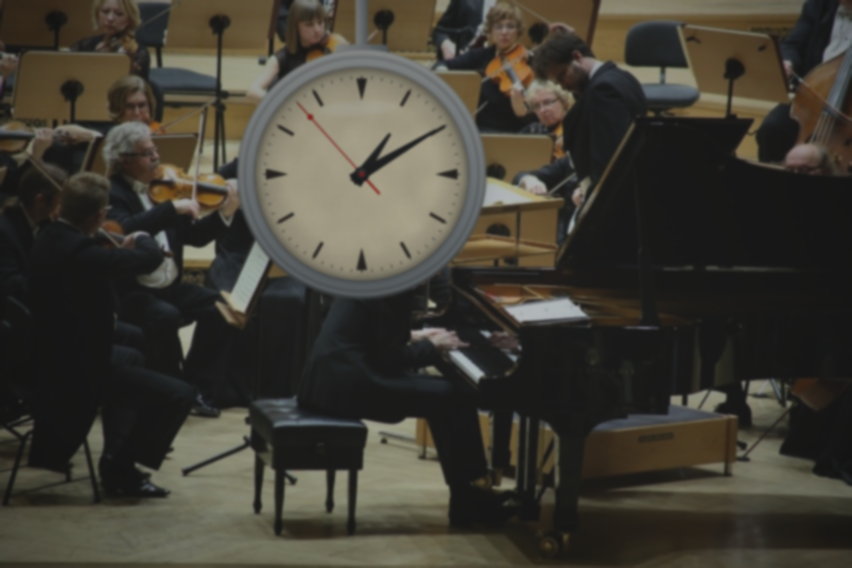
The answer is 1h09m53s
